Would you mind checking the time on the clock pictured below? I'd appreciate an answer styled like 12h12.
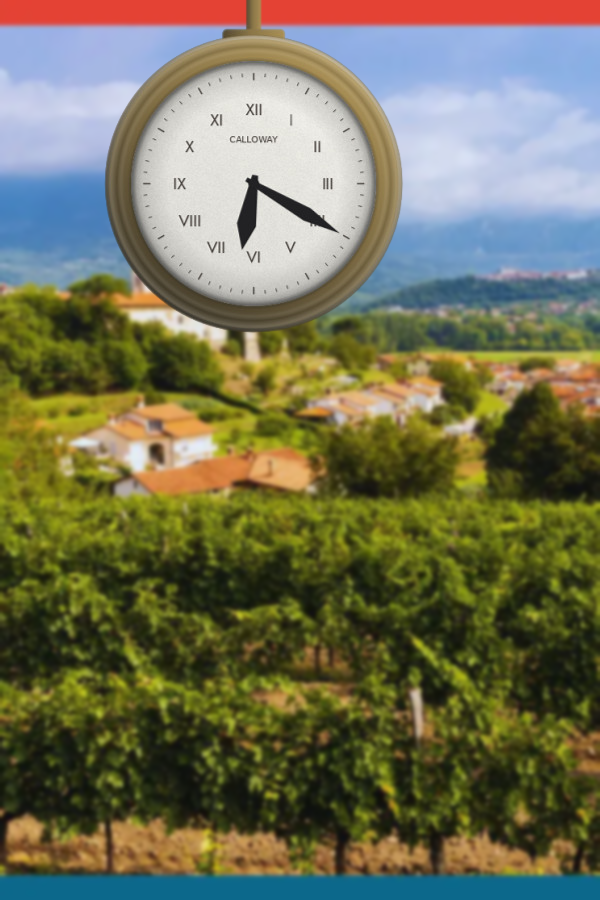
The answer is 6h20
